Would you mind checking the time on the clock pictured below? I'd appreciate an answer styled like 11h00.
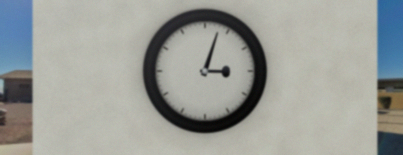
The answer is 3h03
